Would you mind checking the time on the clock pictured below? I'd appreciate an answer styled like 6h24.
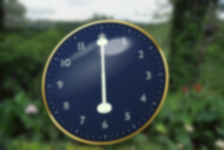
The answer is 6h00
